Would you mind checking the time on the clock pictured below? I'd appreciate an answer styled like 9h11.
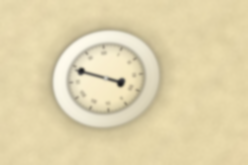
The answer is 3h49
